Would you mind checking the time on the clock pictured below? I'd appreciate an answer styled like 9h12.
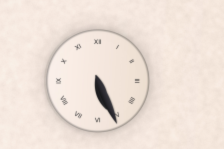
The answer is 5h26
